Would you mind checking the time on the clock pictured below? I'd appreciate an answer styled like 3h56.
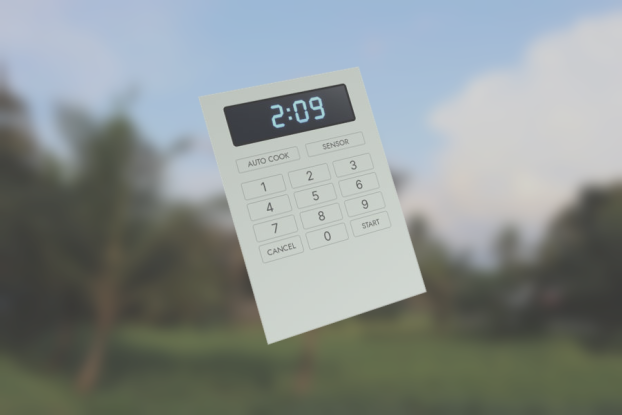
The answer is 2h09
